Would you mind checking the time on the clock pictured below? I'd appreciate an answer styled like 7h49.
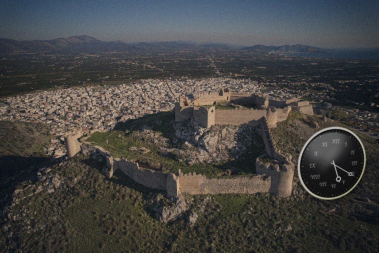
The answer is 5h20
